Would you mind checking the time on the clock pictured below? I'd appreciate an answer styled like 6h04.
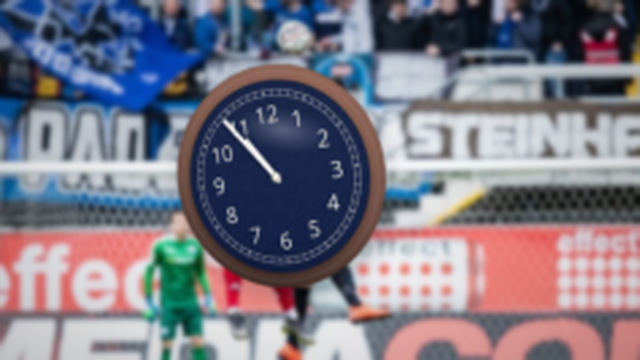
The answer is 10h54
